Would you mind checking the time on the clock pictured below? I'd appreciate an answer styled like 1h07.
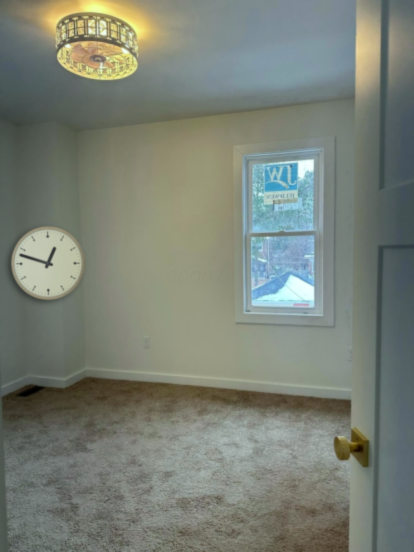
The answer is 12h48
